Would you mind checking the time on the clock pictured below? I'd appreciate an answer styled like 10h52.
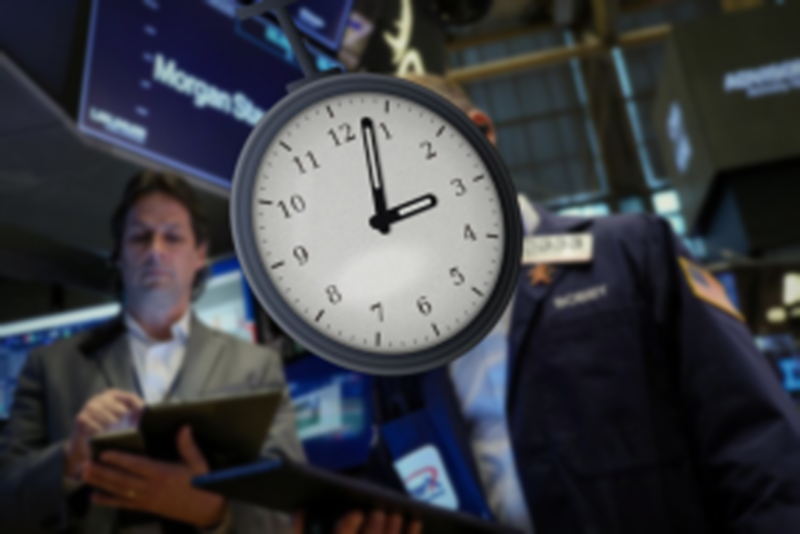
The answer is 3h03
